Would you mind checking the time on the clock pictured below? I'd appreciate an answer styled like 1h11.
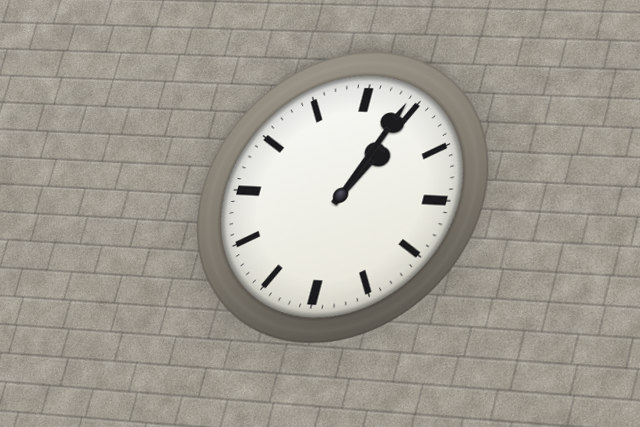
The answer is 1h04
